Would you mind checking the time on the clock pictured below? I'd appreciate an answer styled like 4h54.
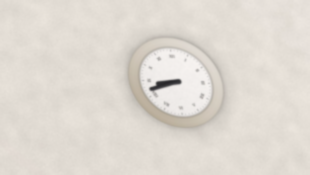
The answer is 8h42
